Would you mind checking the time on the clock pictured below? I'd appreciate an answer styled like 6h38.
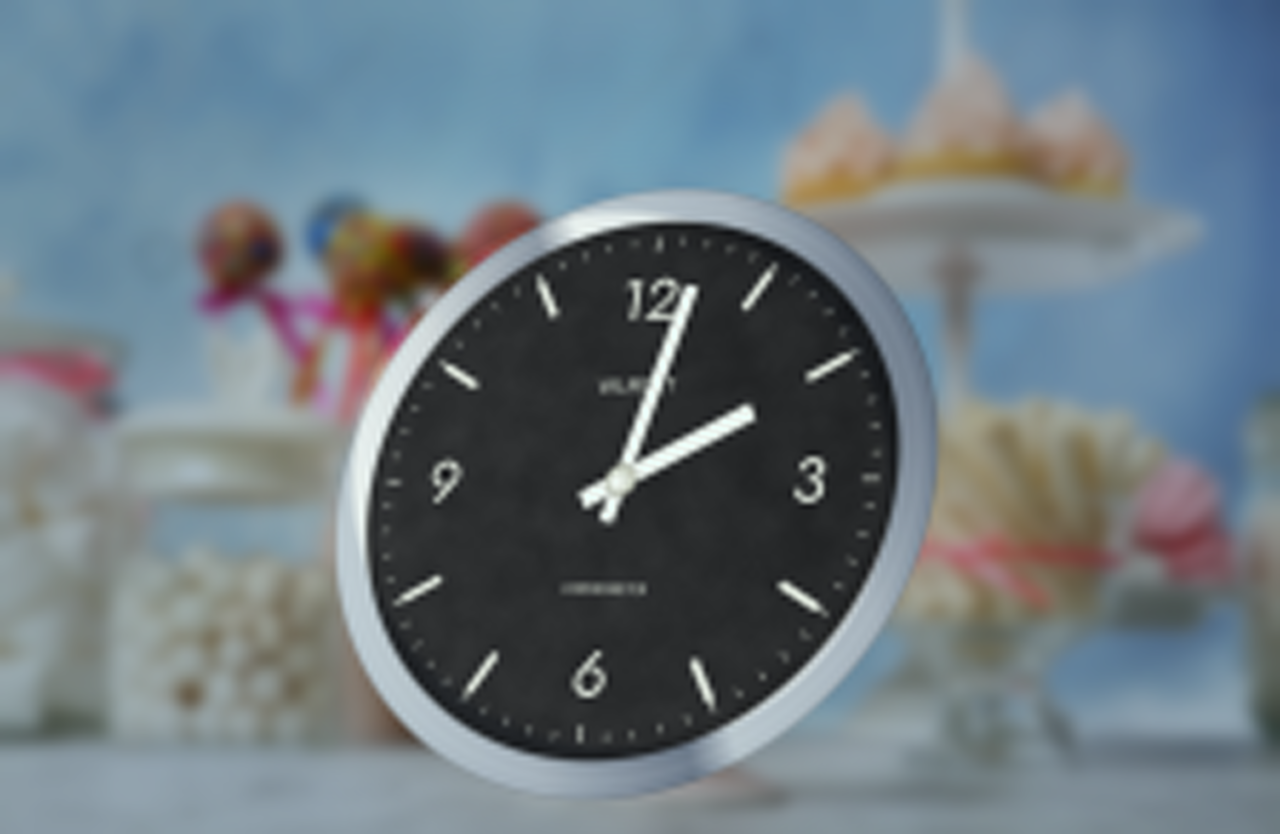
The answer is 2h02
